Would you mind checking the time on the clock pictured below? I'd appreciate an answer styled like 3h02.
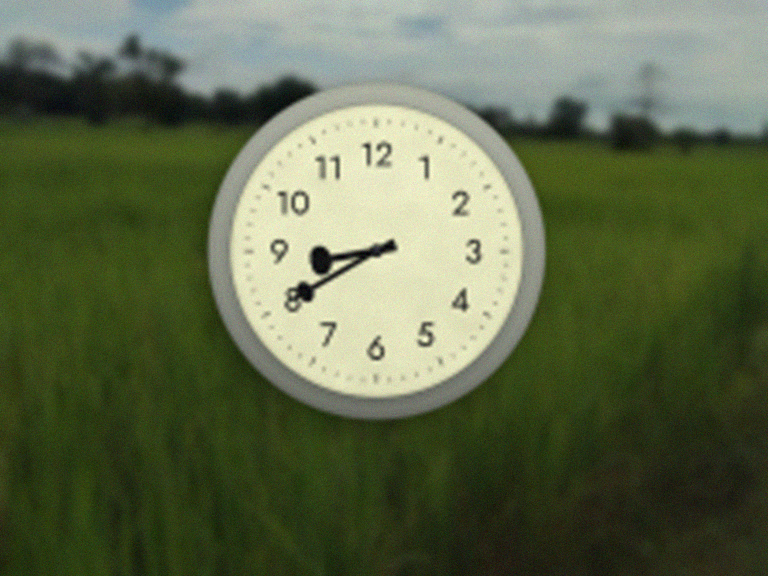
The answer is 8h40
